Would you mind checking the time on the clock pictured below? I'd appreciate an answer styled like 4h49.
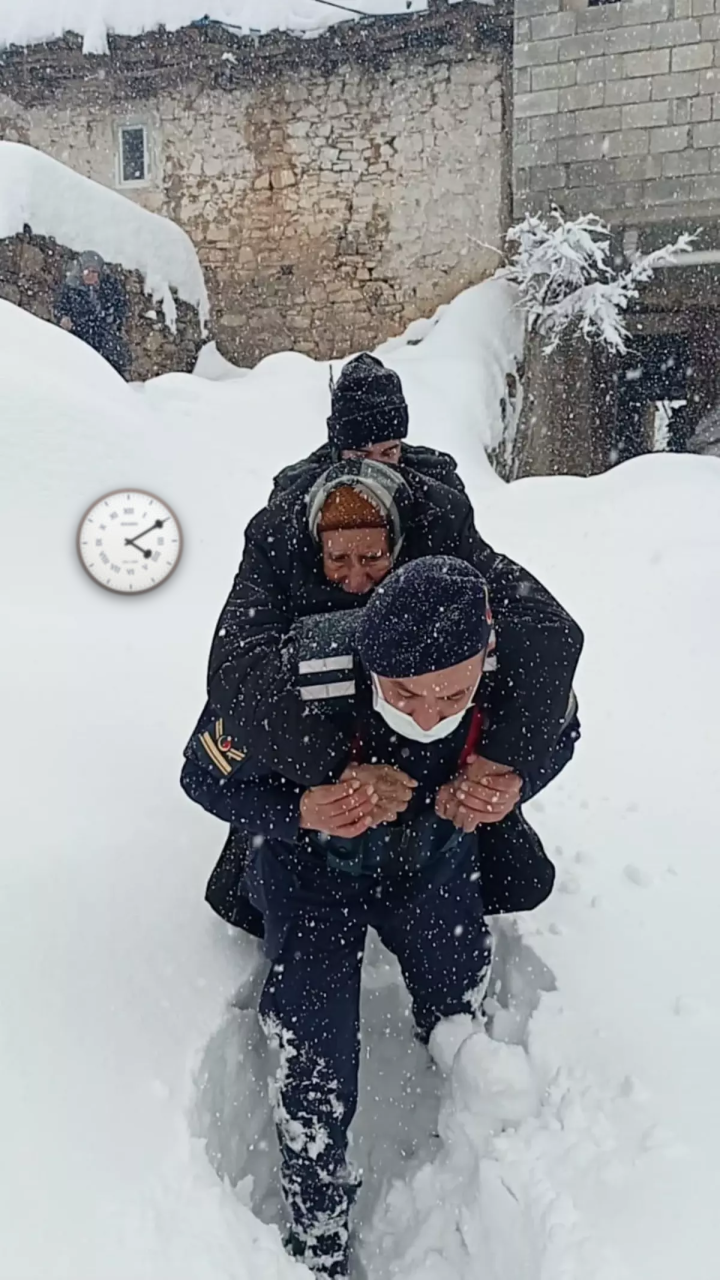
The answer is 4h10
